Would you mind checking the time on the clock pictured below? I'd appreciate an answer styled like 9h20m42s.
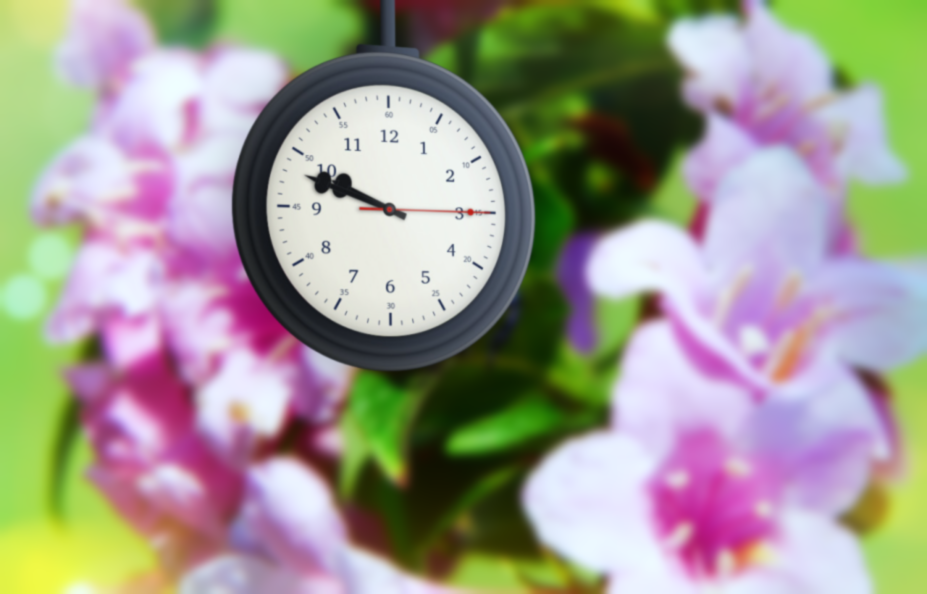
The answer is 9h48m15s
